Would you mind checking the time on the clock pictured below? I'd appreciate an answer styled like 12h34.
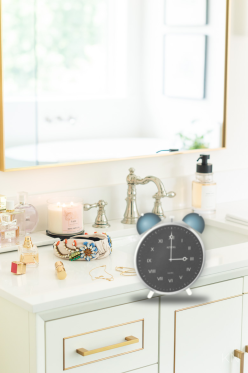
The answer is 3h00
